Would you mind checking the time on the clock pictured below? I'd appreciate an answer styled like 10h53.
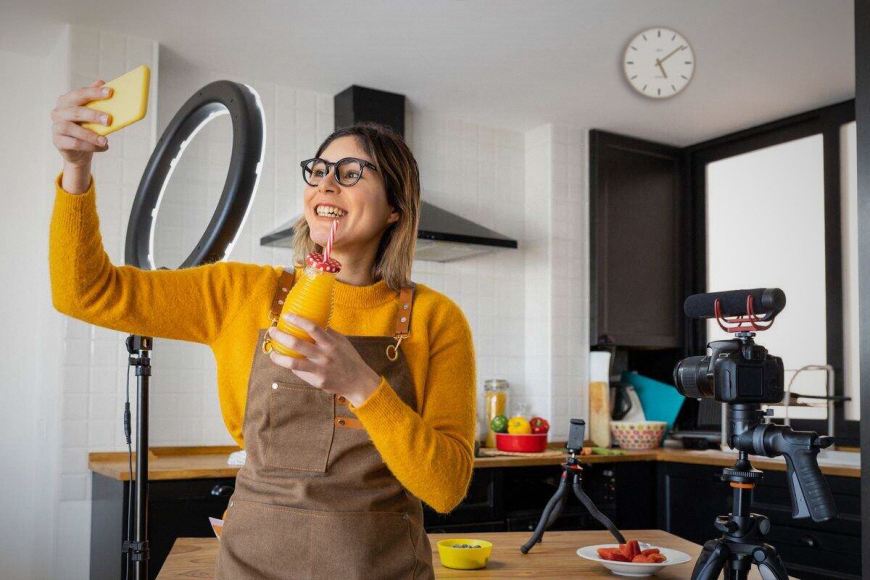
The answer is 5h09
